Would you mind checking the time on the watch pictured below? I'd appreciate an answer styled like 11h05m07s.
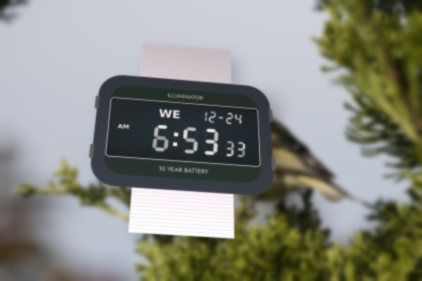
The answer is 6h53m33s
